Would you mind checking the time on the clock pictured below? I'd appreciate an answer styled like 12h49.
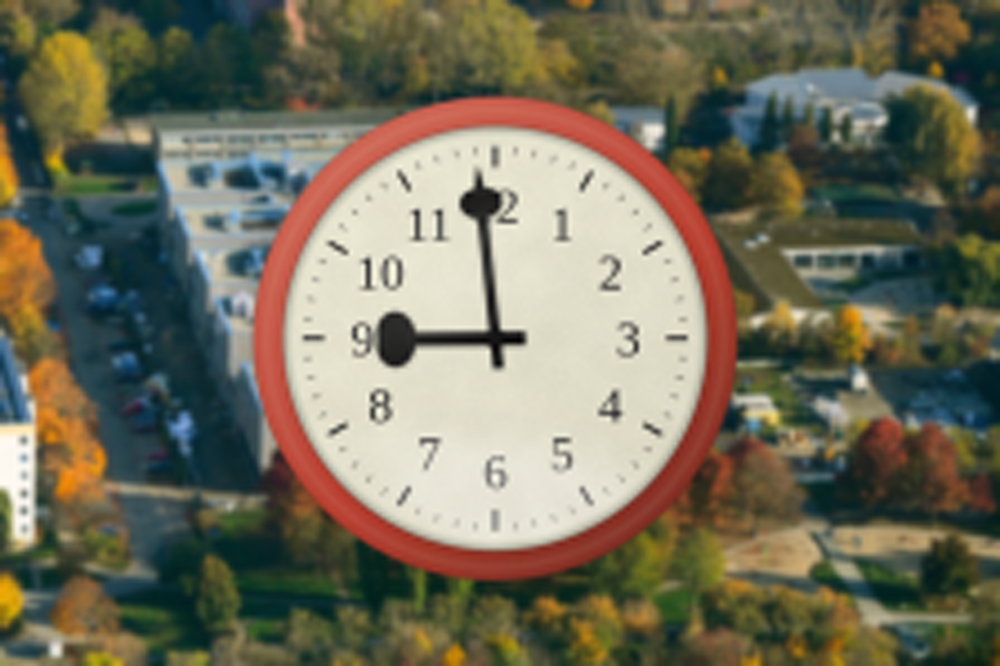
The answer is 8h59
